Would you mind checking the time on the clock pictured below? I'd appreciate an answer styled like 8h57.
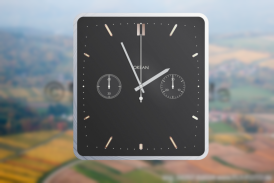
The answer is 1h56
